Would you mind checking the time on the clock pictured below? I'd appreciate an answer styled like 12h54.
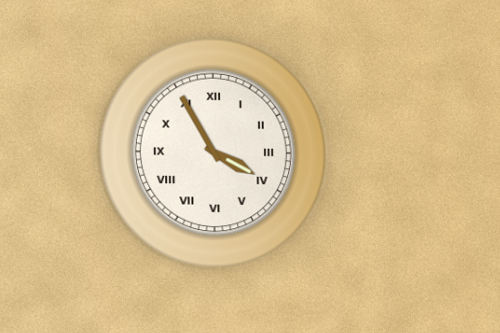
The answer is 3h55
